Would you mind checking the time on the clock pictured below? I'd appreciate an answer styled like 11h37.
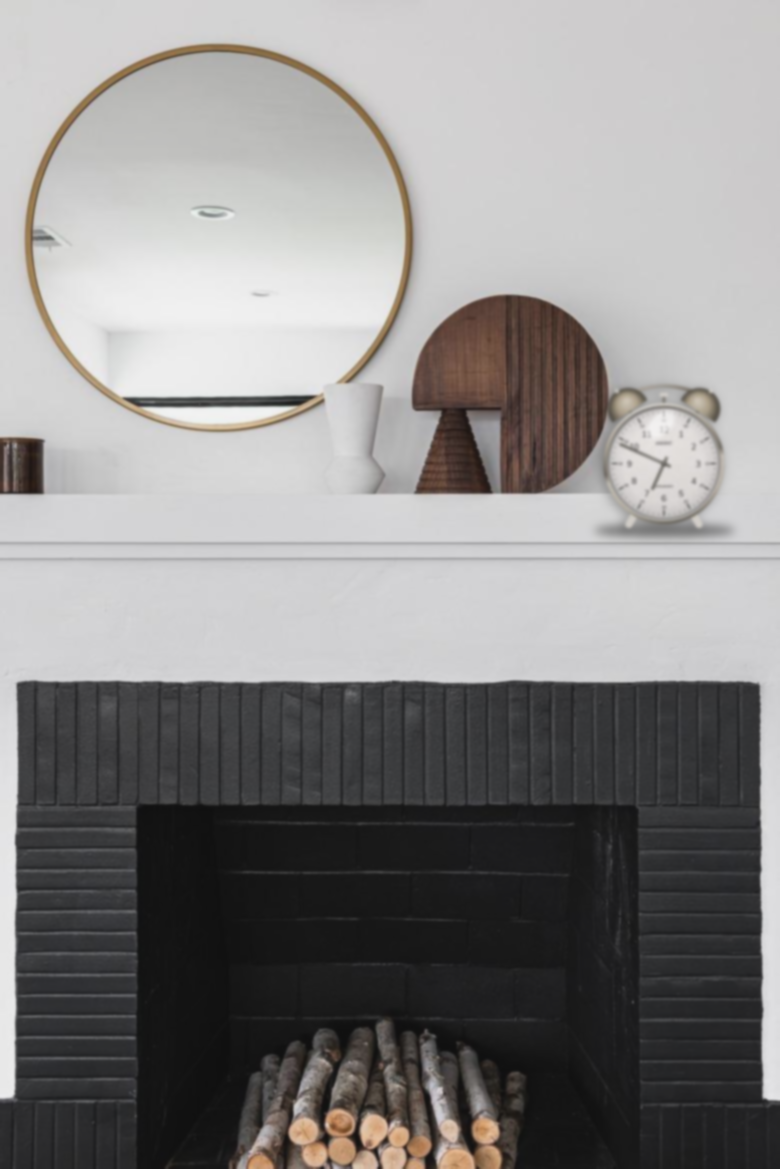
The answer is 6h49
